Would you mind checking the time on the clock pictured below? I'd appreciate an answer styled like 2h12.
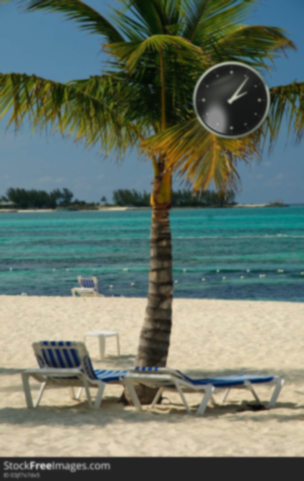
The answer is 2h06
